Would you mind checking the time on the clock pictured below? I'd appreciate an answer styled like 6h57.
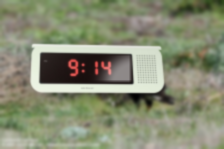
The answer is 9h14
